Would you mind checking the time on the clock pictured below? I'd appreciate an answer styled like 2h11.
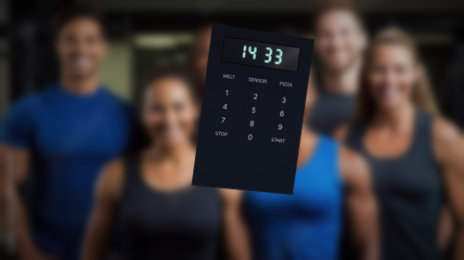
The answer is 14h33
